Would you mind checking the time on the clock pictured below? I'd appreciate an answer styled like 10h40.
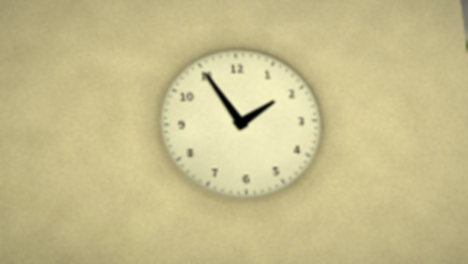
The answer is 1h55
